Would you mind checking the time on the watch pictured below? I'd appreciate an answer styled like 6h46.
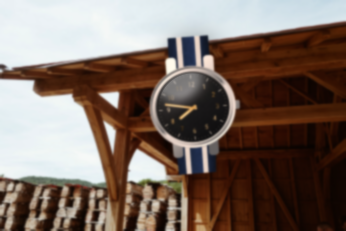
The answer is 7h47
